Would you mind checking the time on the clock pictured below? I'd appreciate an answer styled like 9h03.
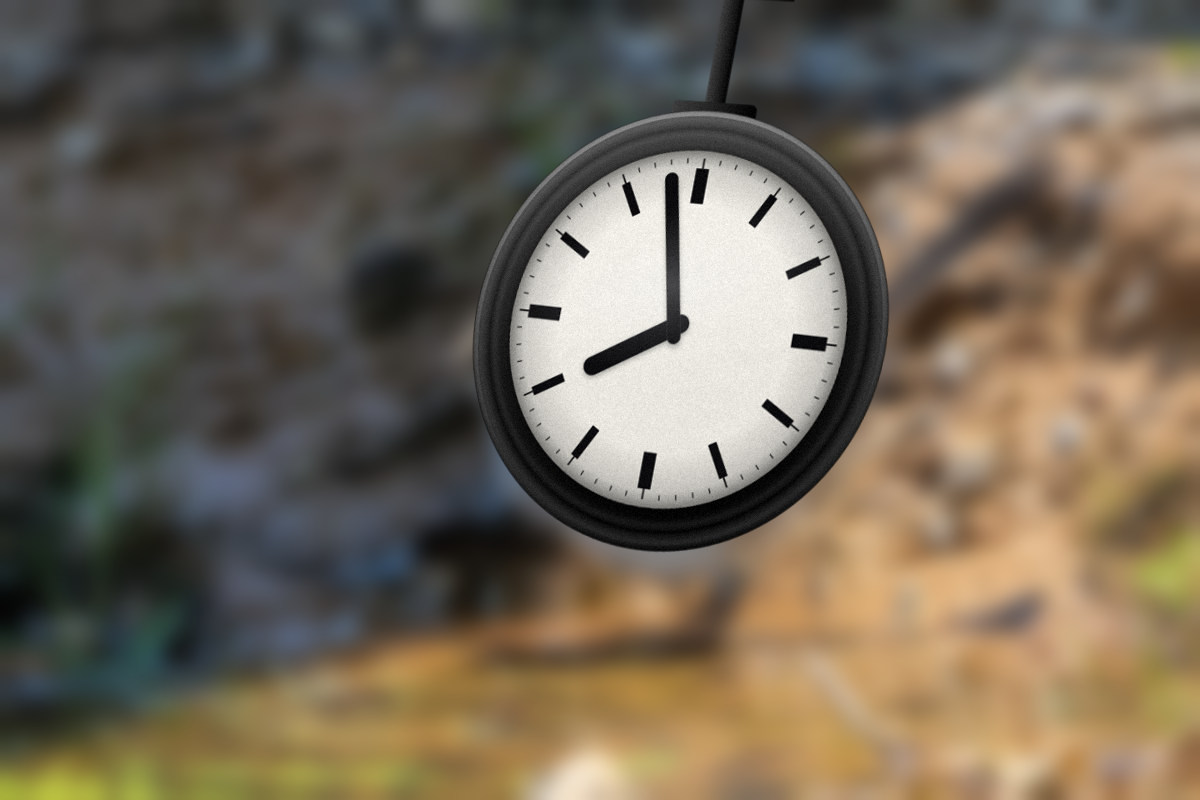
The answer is 7h58
